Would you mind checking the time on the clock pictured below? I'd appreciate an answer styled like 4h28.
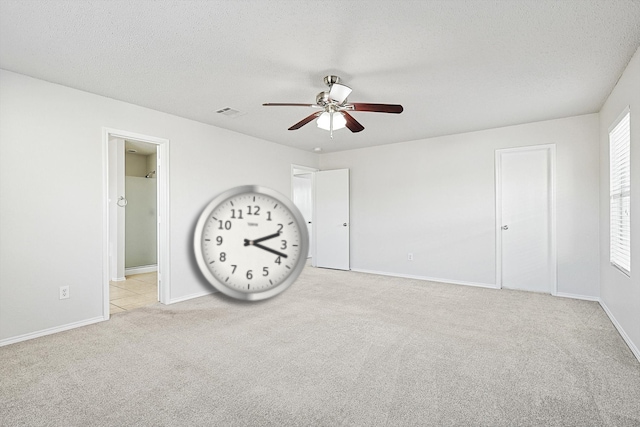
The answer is 2h18
